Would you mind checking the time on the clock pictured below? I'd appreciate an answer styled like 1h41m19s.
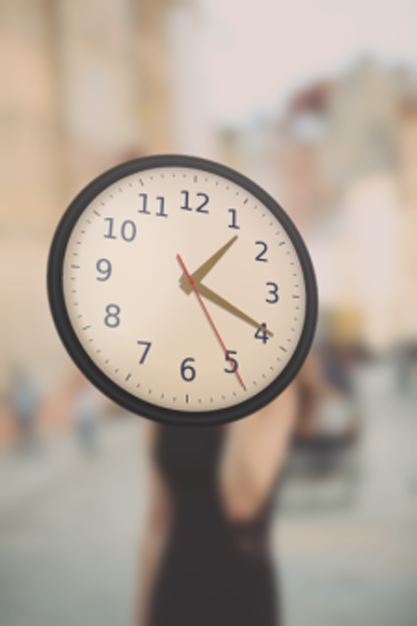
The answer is 1h19m25s
